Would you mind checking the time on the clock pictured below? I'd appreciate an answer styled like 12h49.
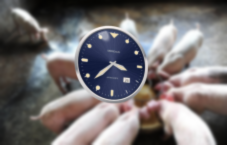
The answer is 3h38
